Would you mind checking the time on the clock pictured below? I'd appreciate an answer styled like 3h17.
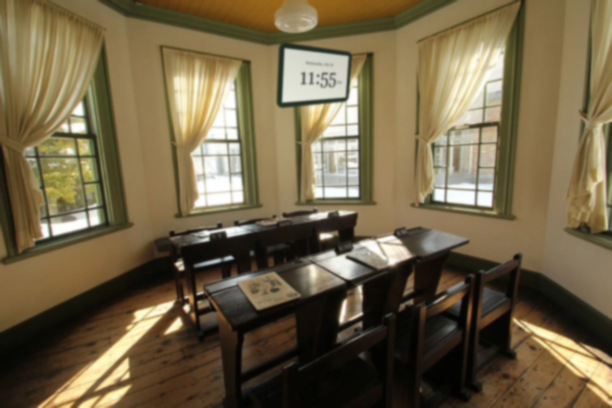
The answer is 11h55
